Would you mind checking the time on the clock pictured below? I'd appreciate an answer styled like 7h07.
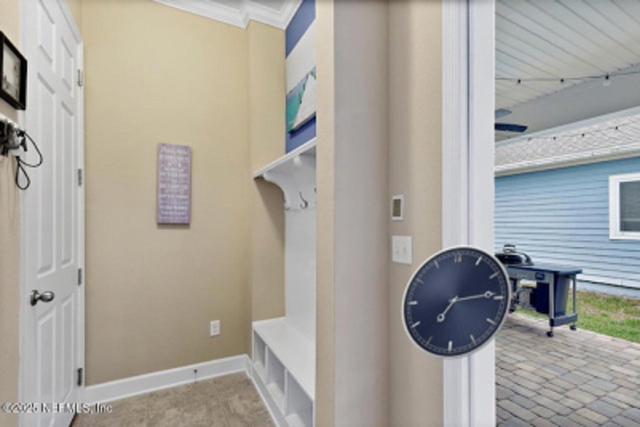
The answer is 7h14
